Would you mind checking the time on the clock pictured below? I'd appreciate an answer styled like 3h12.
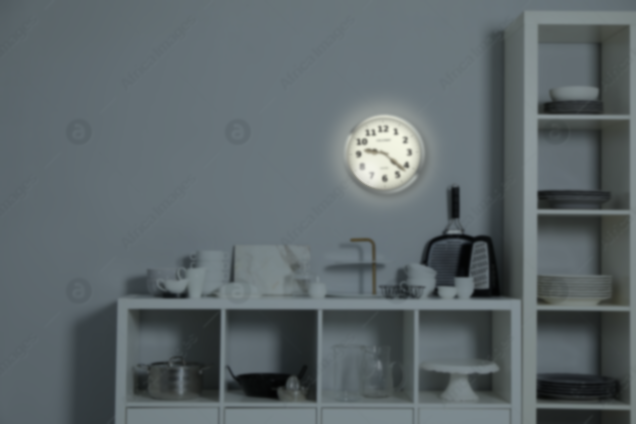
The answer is 9h22
